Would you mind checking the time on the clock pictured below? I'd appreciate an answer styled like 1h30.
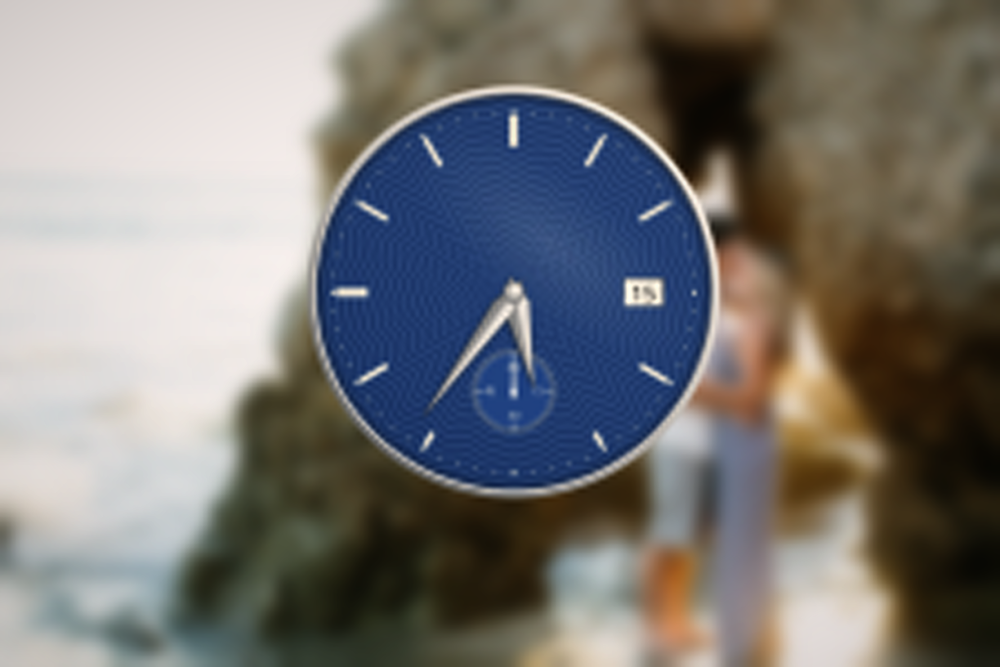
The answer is 5h36
